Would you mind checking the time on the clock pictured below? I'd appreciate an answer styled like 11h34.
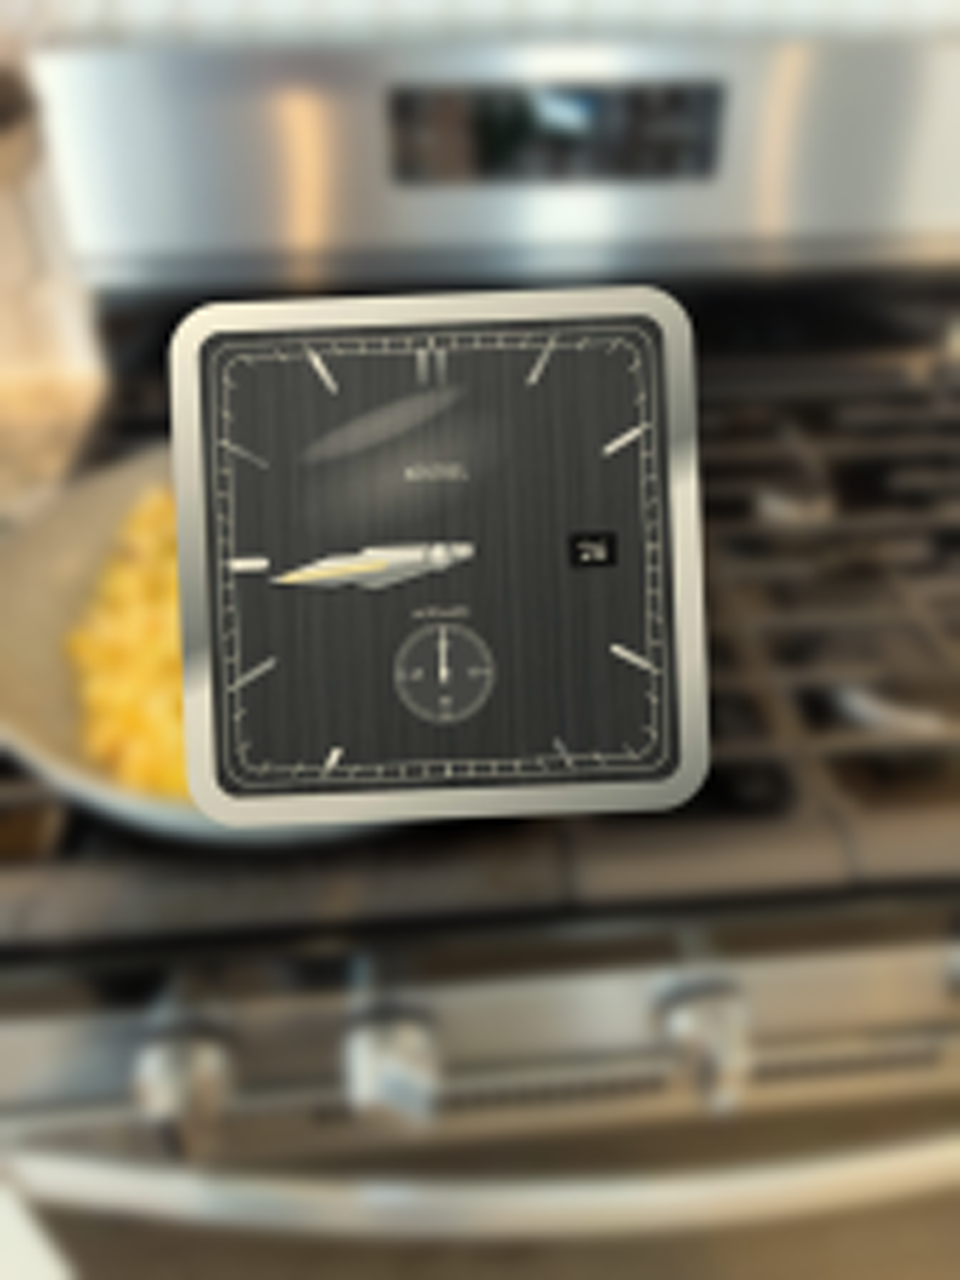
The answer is 8h44
